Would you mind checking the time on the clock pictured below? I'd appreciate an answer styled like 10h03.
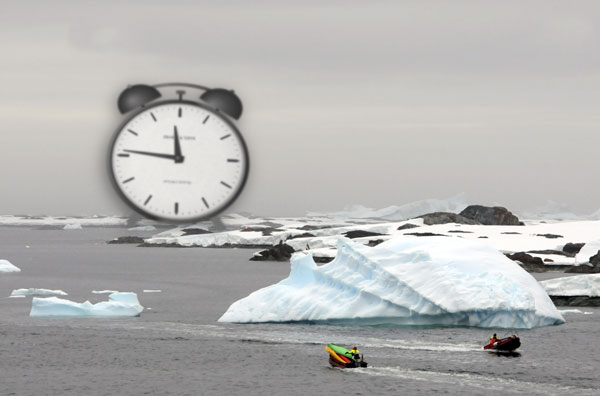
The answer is 11h46
